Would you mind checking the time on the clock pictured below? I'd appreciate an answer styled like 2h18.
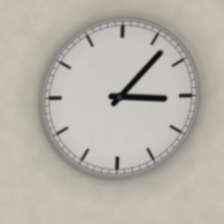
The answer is 3h07
